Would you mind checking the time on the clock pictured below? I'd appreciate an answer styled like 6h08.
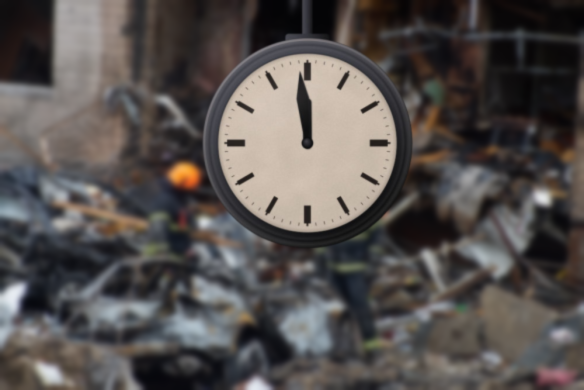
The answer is 11h59
